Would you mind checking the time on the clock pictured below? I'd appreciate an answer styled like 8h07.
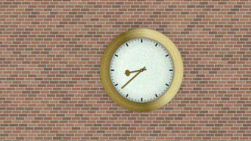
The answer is 8h38
